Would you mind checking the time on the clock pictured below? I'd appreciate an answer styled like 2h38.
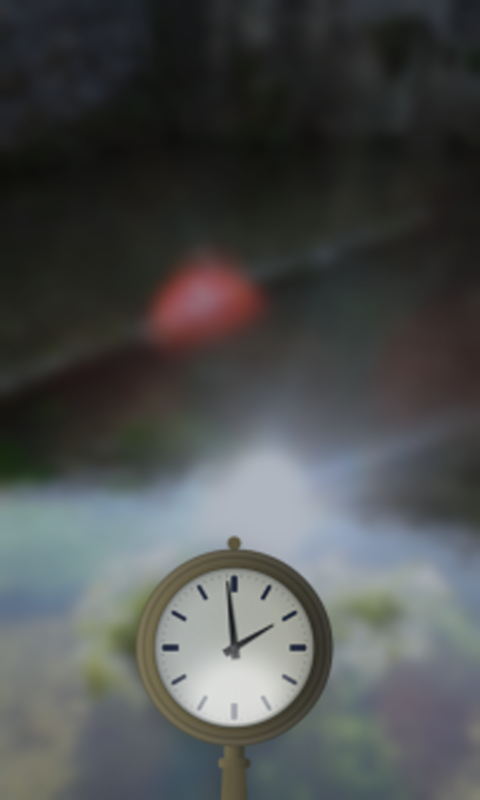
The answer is 1h59
